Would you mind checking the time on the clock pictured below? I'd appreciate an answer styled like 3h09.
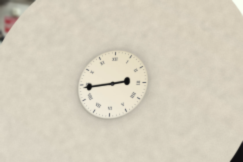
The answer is 2h44
